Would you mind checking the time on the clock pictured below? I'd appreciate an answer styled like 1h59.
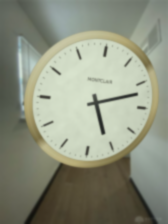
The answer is 5h12
